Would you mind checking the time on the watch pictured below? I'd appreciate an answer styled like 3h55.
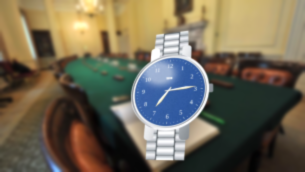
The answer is 7h14
